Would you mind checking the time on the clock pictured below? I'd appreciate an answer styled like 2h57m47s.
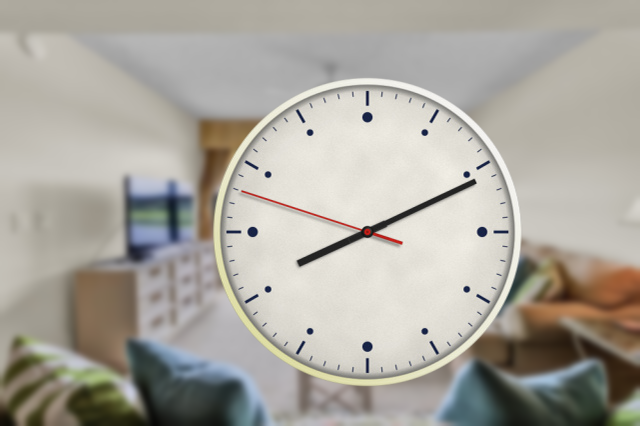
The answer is 8h10m48s
